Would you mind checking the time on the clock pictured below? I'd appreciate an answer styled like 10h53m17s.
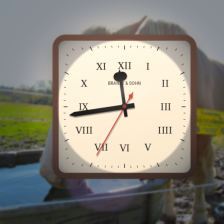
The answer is 11h43m35s
